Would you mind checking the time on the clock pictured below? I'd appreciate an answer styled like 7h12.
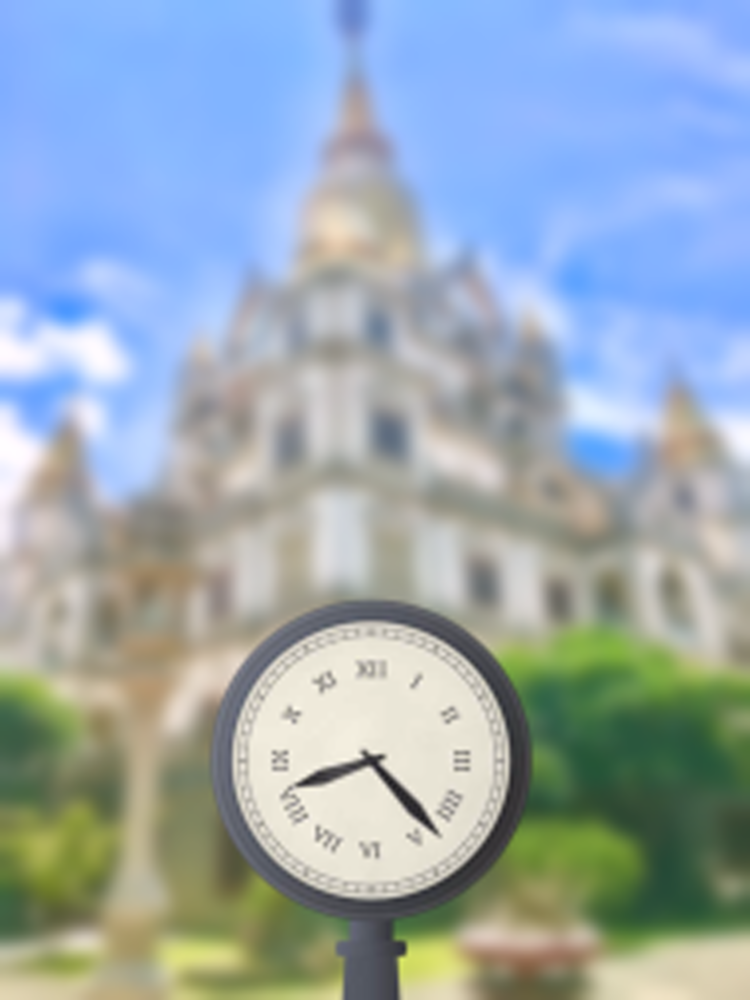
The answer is 8h23
